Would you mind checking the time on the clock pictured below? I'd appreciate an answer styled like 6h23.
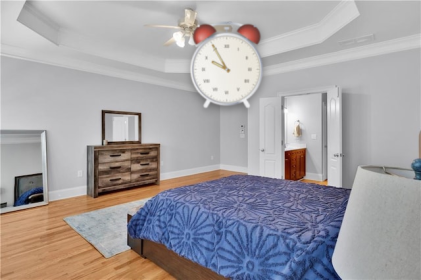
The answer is 9h55
